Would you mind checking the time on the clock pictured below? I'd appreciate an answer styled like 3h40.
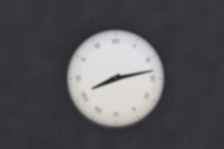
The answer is 8h13
